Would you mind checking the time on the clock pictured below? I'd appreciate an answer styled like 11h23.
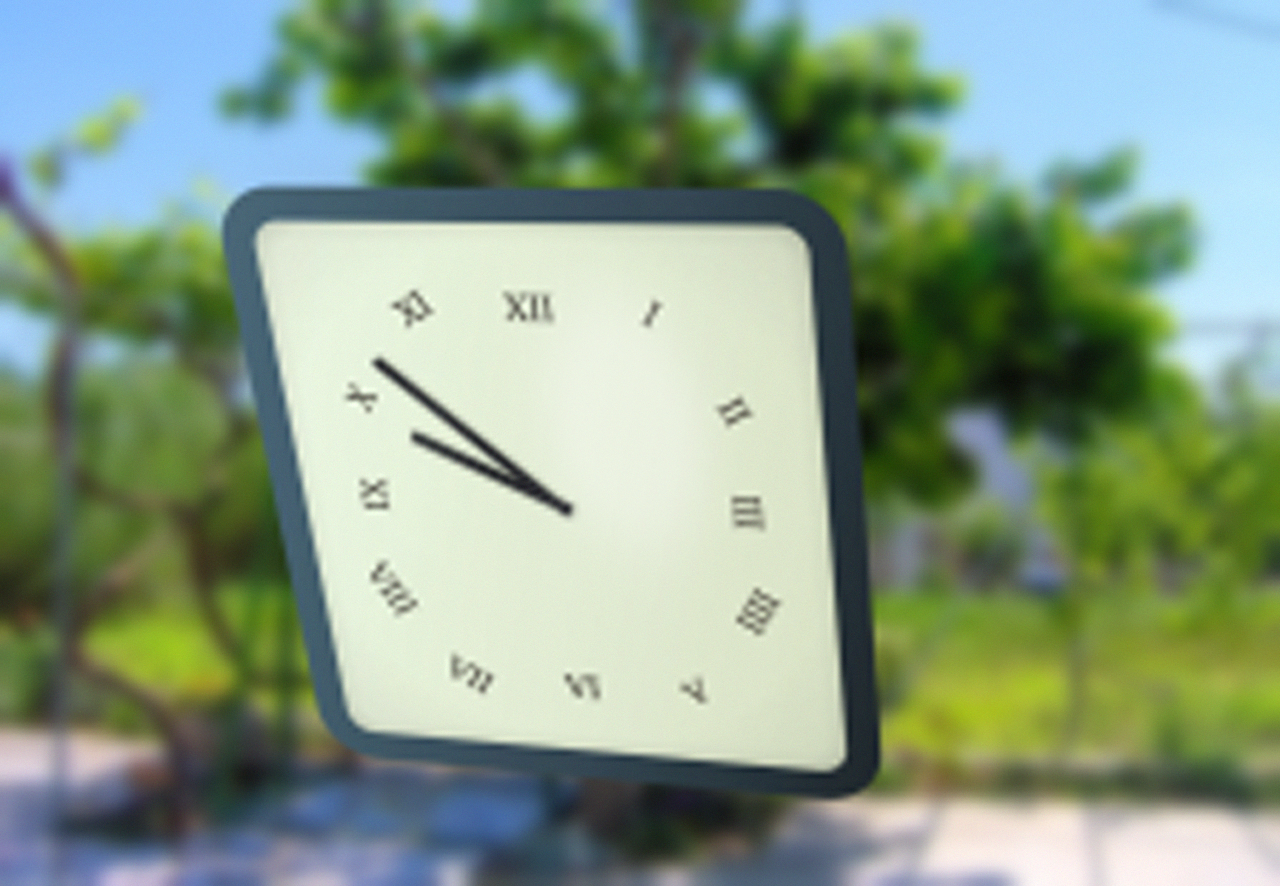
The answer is 9h52
